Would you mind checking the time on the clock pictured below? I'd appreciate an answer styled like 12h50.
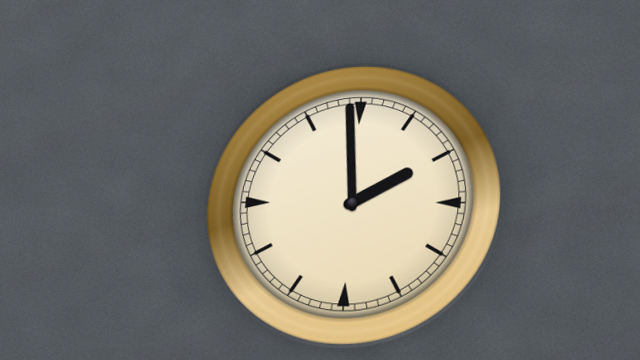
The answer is 1h59
